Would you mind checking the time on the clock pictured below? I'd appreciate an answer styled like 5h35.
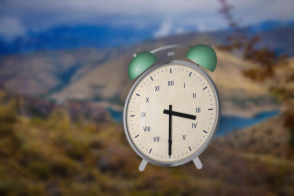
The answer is 3h30
